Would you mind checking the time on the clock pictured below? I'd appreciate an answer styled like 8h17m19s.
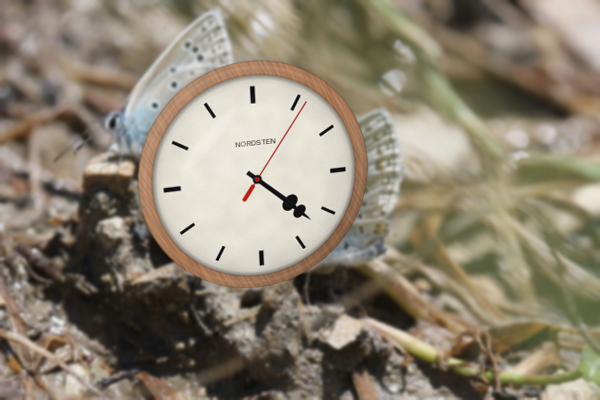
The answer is 4h22m06s
